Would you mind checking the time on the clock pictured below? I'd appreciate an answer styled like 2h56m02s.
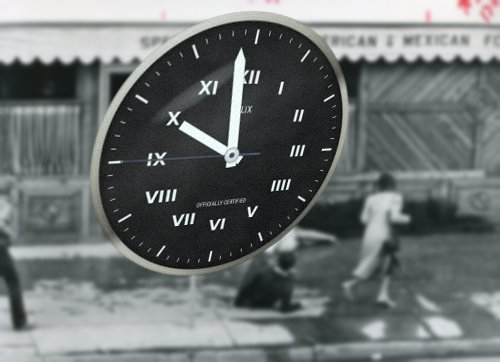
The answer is 9h58m45s
